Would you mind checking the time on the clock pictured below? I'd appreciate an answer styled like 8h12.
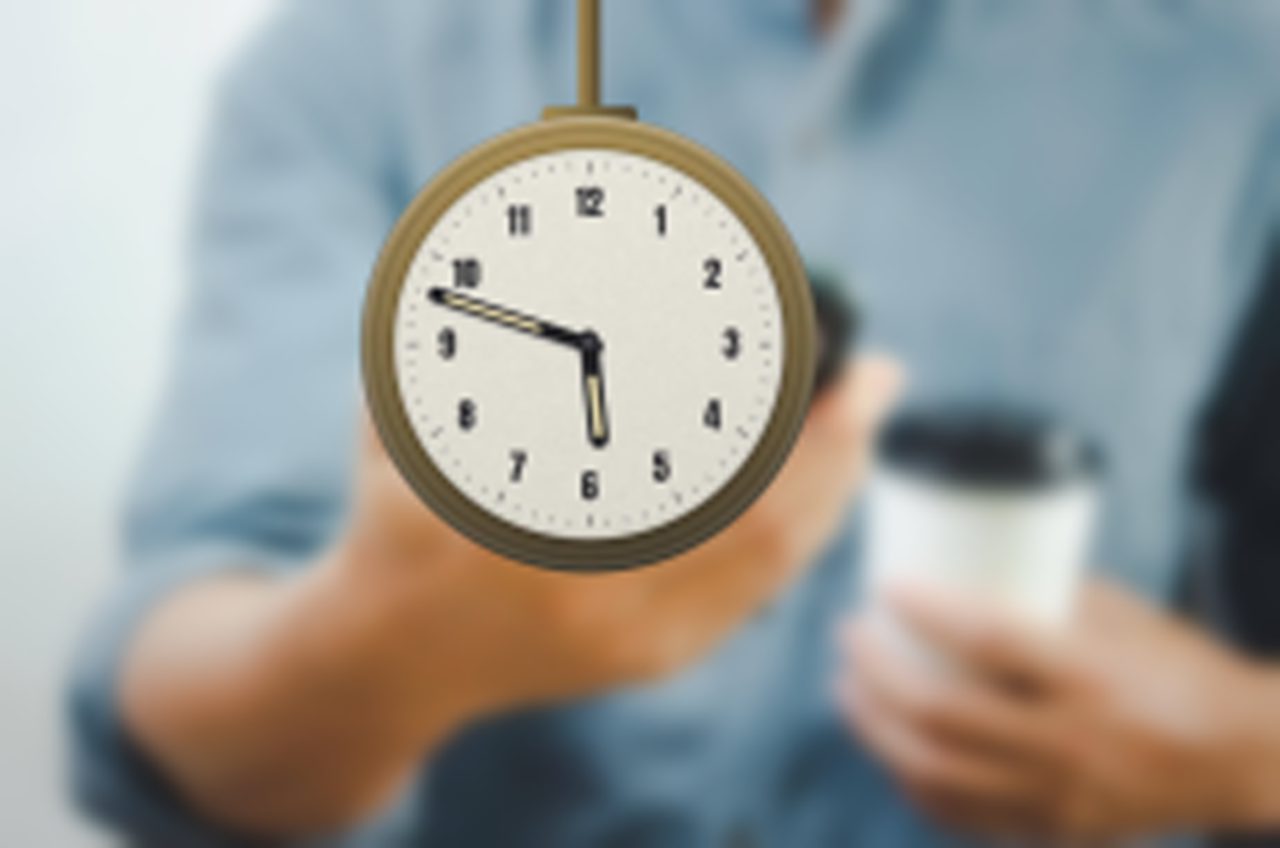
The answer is 5h48
